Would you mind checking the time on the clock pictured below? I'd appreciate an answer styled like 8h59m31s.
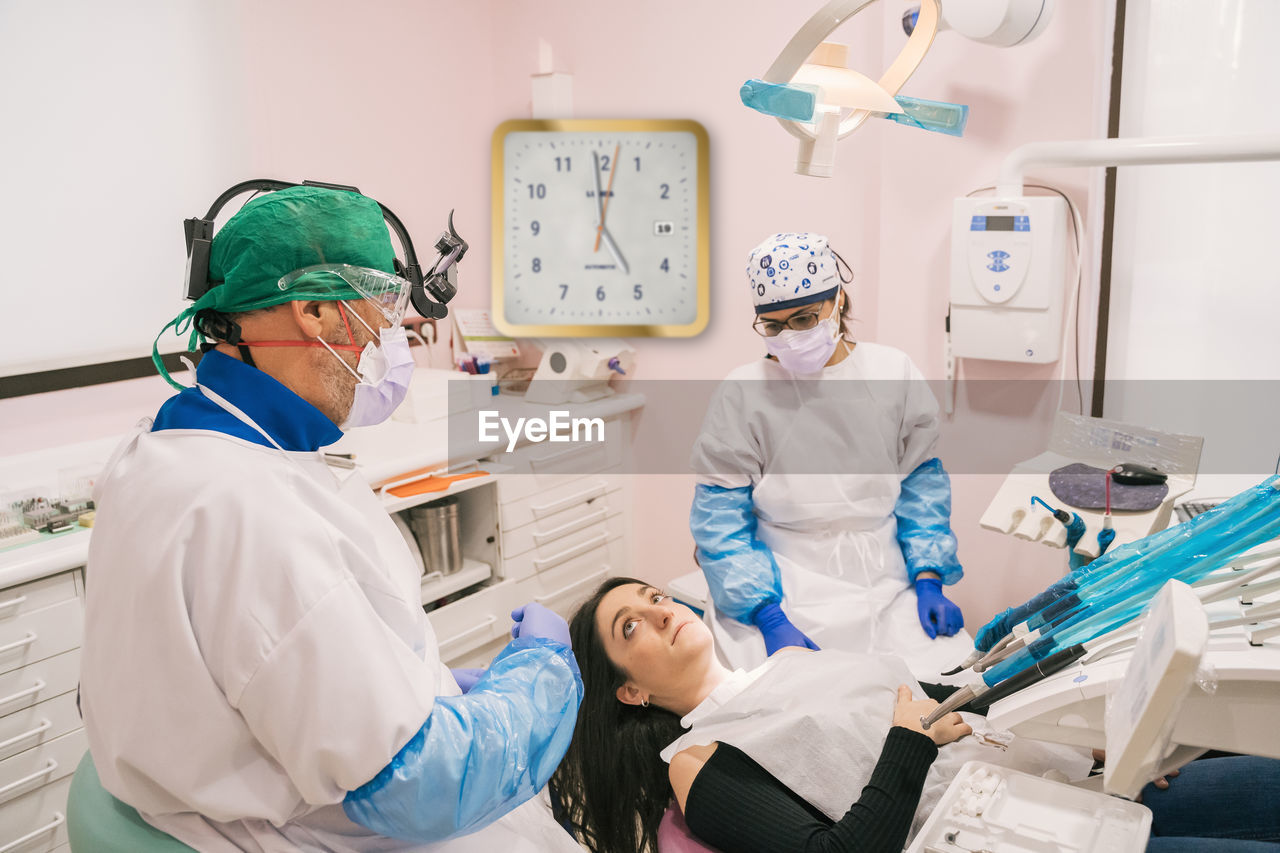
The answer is 4h59m02s
